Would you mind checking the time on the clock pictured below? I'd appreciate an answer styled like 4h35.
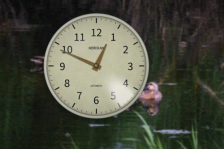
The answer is 12h49
